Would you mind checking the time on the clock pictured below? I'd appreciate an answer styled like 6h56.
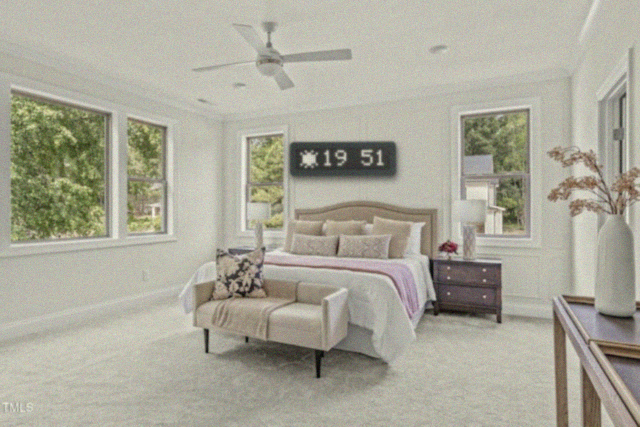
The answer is 19h51
